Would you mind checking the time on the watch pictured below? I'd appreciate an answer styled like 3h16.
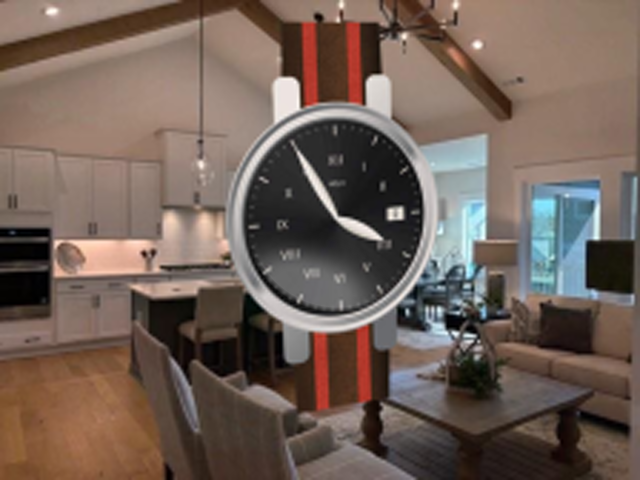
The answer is 3h55
